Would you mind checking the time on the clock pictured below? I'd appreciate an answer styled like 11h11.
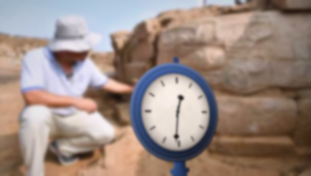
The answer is 12h31
